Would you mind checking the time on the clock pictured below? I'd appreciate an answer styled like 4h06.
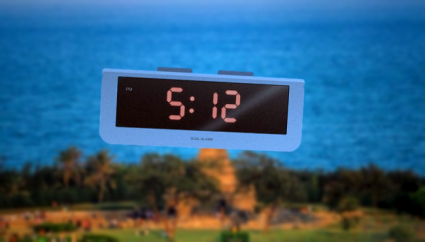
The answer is 5h12
